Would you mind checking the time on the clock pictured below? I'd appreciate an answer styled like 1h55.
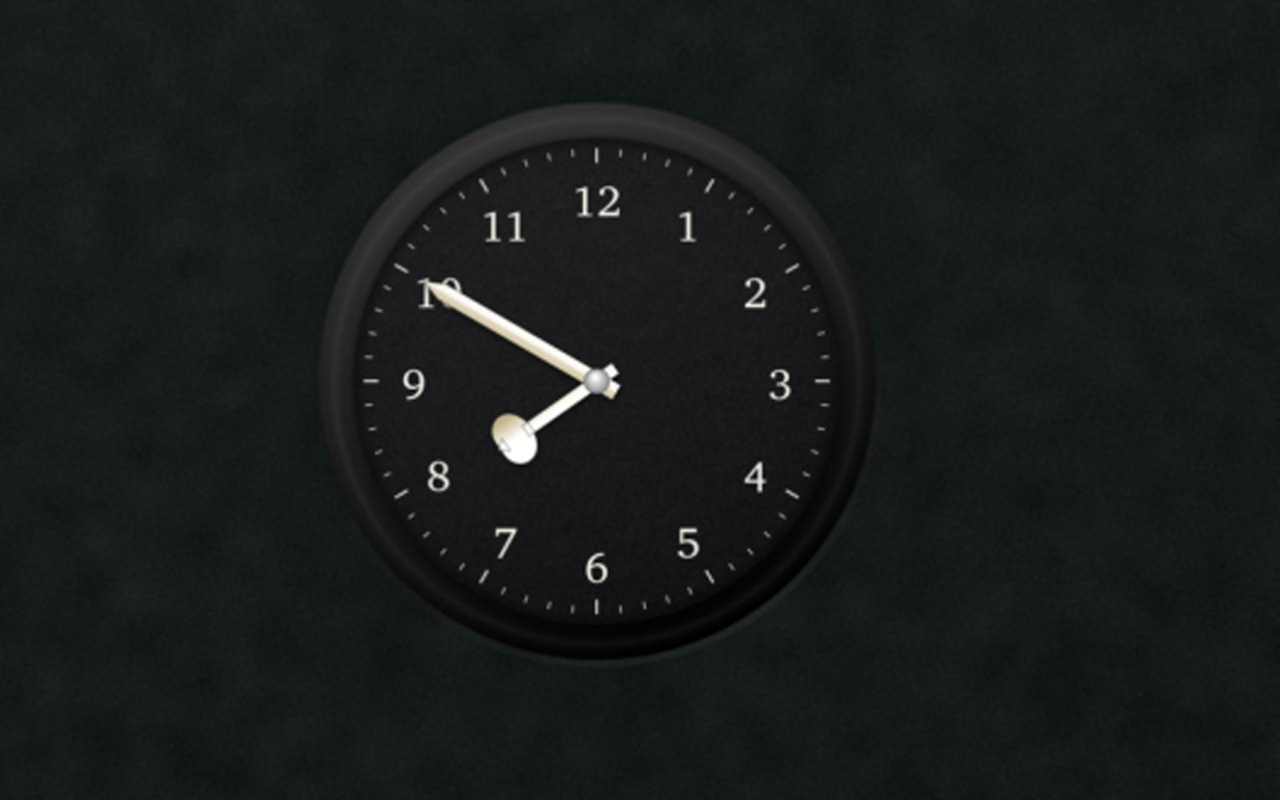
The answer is 7h50
